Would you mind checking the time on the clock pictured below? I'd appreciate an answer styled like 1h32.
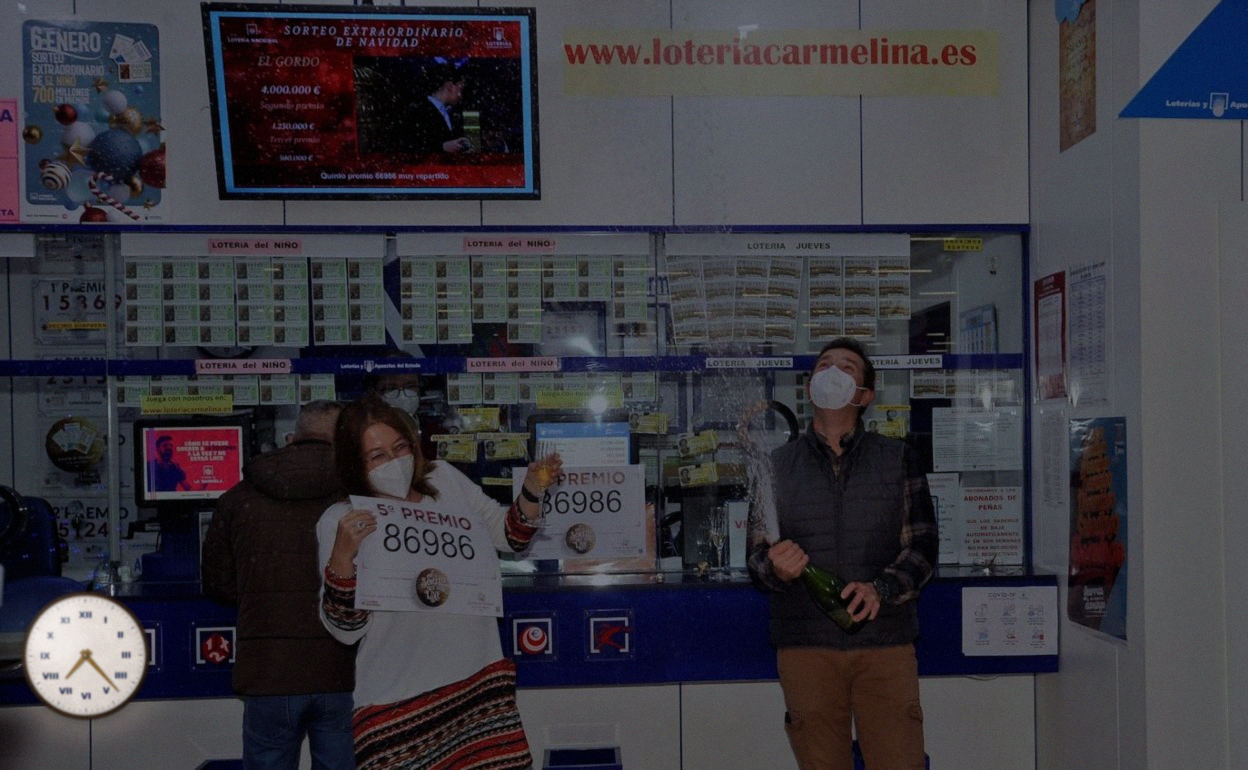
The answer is 7h23
